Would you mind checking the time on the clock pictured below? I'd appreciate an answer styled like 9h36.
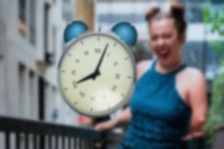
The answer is 8h03
